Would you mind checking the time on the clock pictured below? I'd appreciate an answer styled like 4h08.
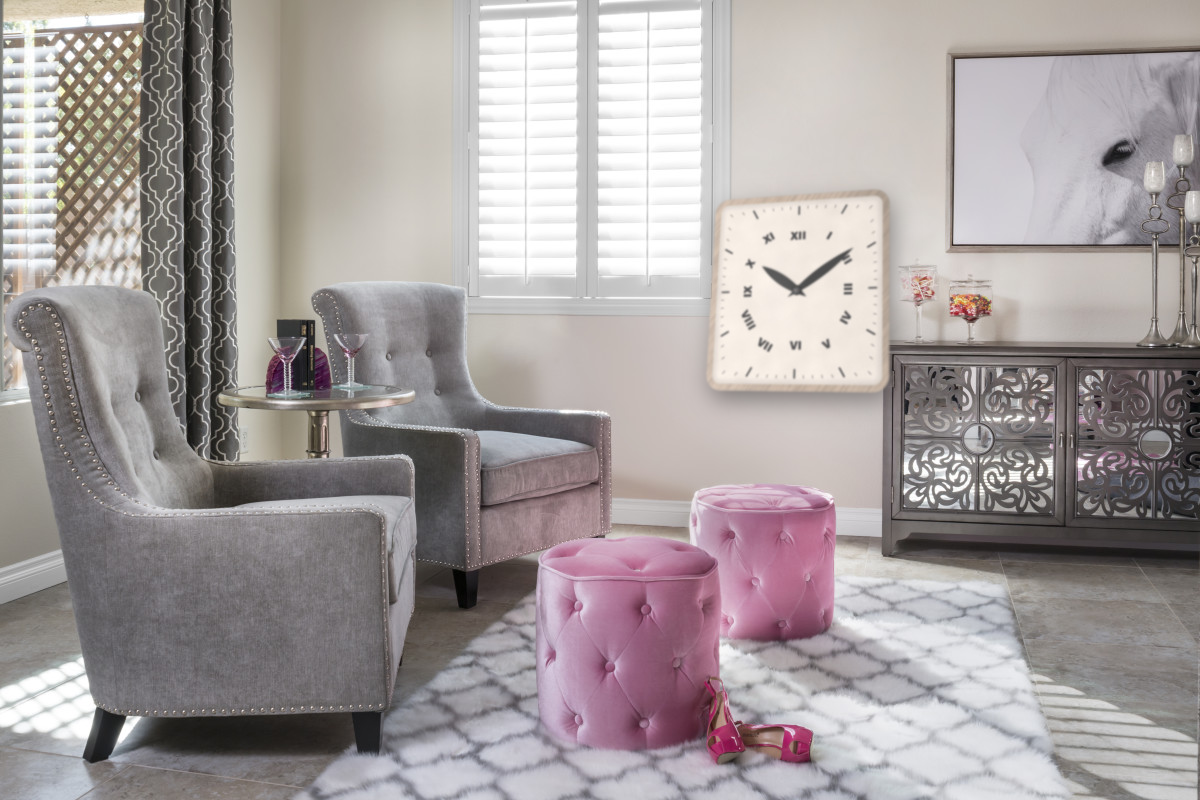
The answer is 10h09
